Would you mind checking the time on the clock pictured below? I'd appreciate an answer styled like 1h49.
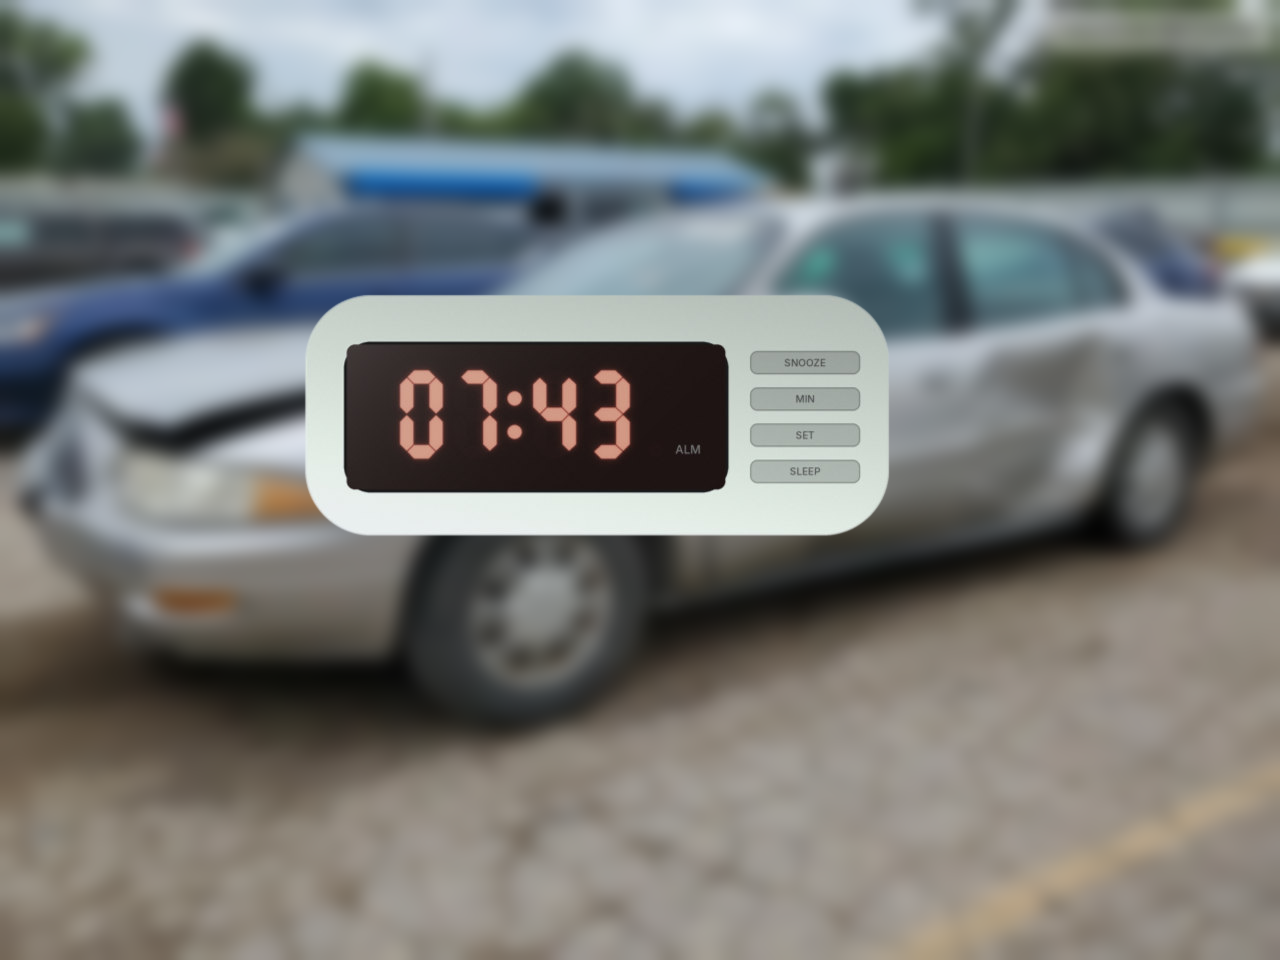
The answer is 7h43
